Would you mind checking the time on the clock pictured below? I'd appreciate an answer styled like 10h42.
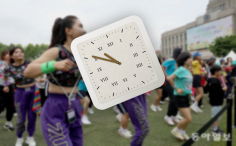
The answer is 10h51
